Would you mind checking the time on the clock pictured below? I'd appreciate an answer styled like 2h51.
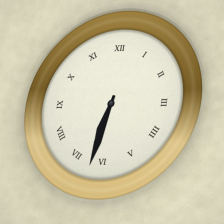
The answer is 6h32
